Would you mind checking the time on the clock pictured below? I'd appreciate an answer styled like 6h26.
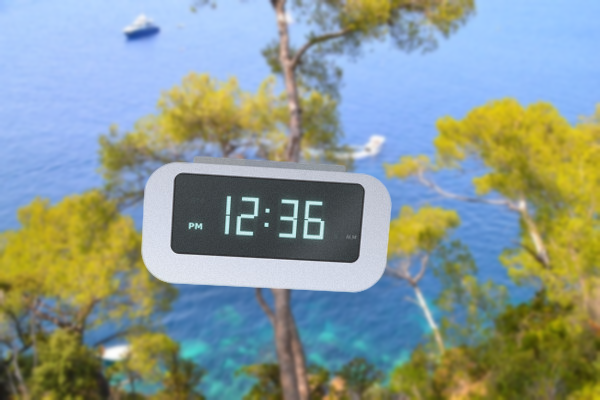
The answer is 12h36
